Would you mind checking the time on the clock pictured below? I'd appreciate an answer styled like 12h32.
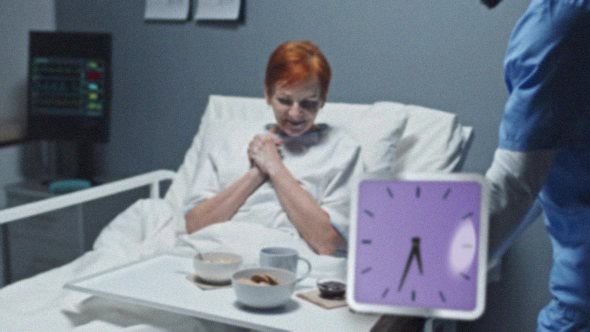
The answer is 5h33
